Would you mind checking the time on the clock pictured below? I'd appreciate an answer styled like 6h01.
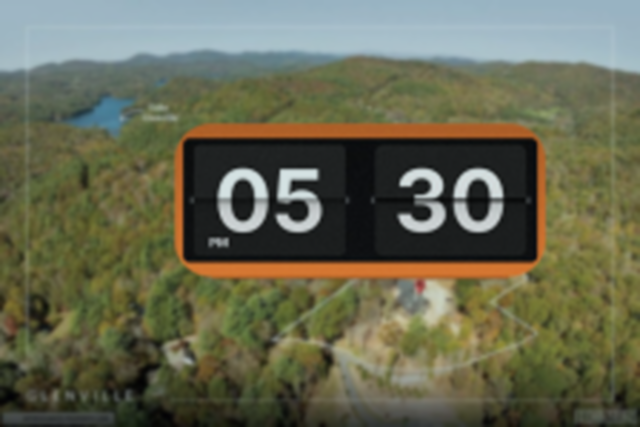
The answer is 5h30
